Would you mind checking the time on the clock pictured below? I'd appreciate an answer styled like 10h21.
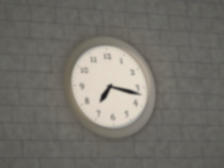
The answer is 7h17
